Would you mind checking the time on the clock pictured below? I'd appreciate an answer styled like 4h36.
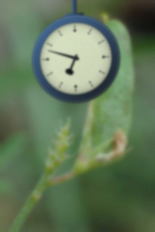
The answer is 6h48
